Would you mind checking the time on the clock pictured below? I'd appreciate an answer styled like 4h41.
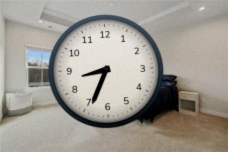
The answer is 8h34
